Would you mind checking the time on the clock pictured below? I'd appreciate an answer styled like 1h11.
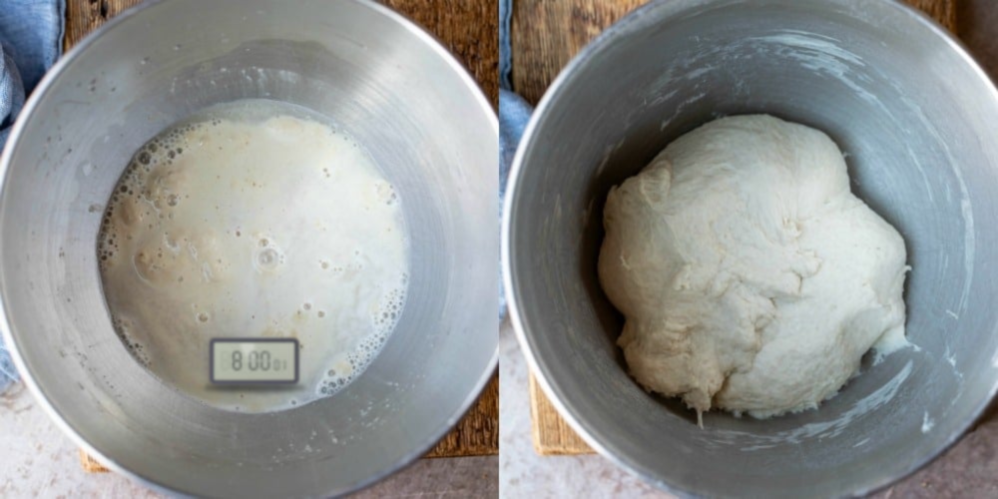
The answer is 8h00
